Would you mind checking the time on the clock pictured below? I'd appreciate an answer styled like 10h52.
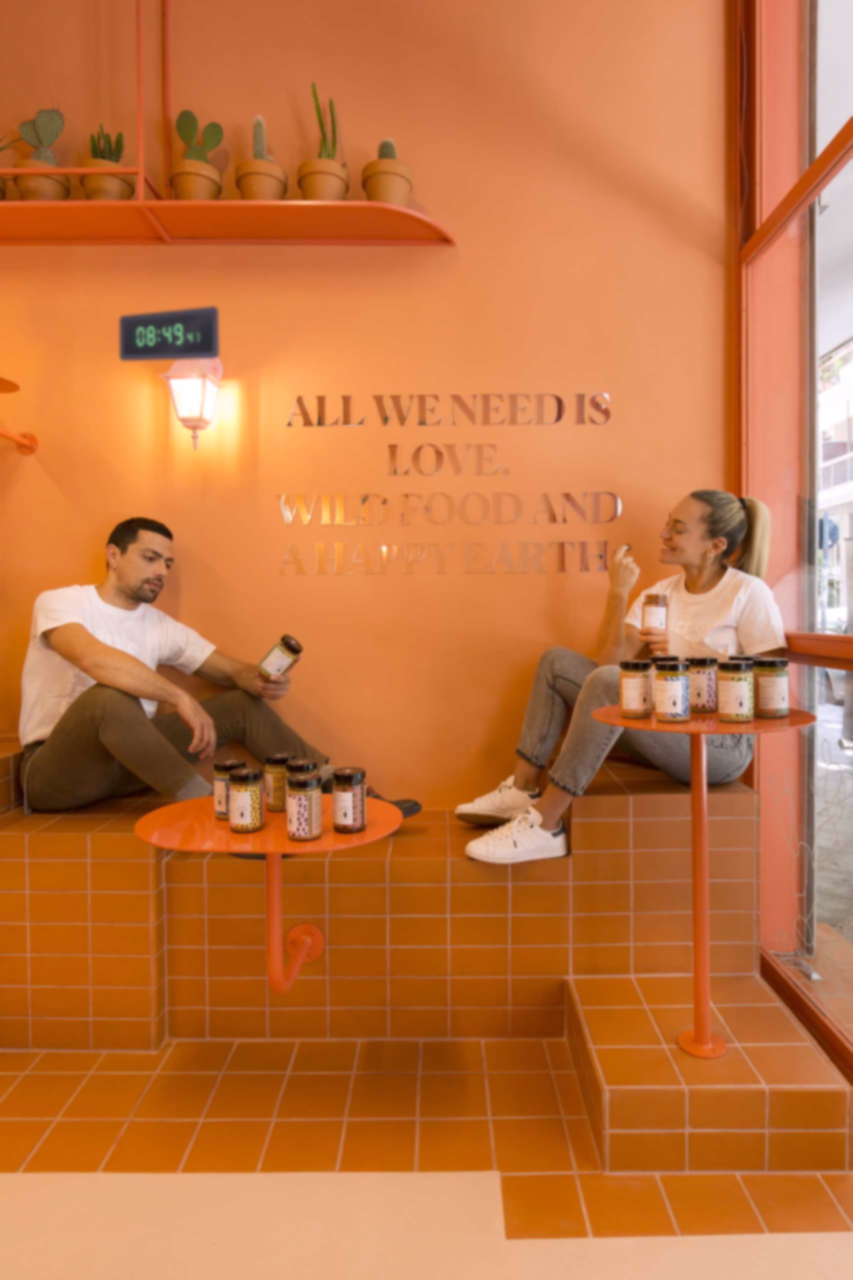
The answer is 8h49
